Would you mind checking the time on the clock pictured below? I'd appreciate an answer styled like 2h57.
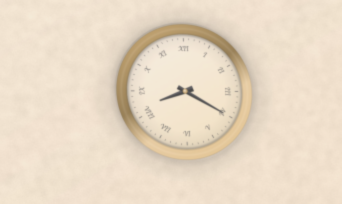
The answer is 8h20
